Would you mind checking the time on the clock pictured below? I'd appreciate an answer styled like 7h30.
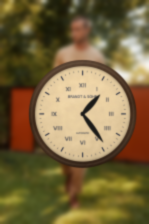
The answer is 1h24
